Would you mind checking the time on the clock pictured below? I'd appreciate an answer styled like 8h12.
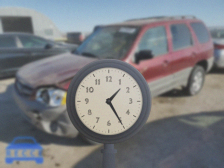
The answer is 1h25
